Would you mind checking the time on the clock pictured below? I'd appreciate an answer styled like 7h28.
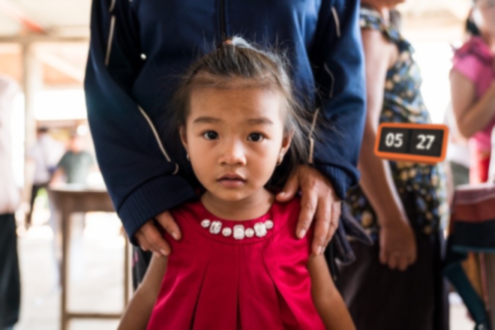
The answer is 5h27
